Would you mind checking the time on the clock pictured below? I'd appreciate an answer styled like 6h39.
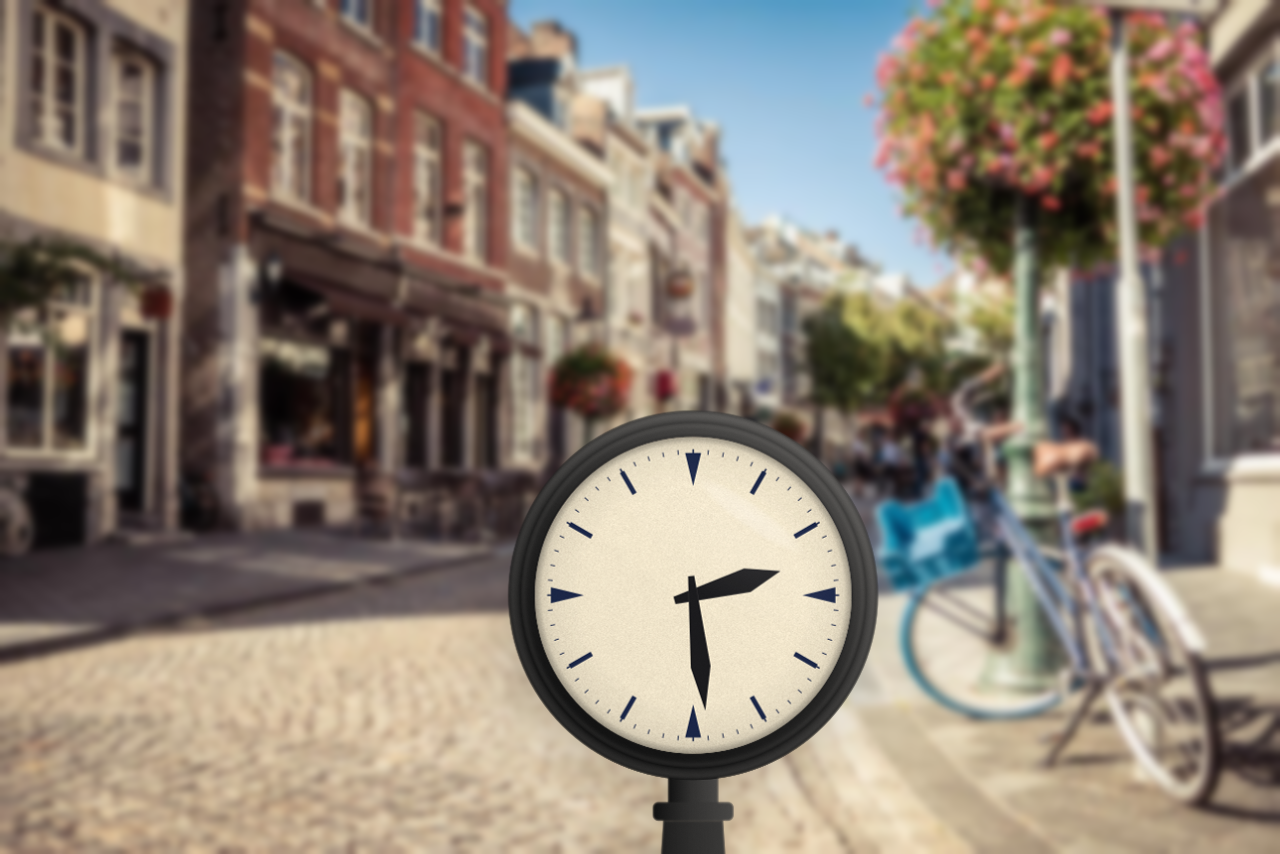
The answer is 2h29
